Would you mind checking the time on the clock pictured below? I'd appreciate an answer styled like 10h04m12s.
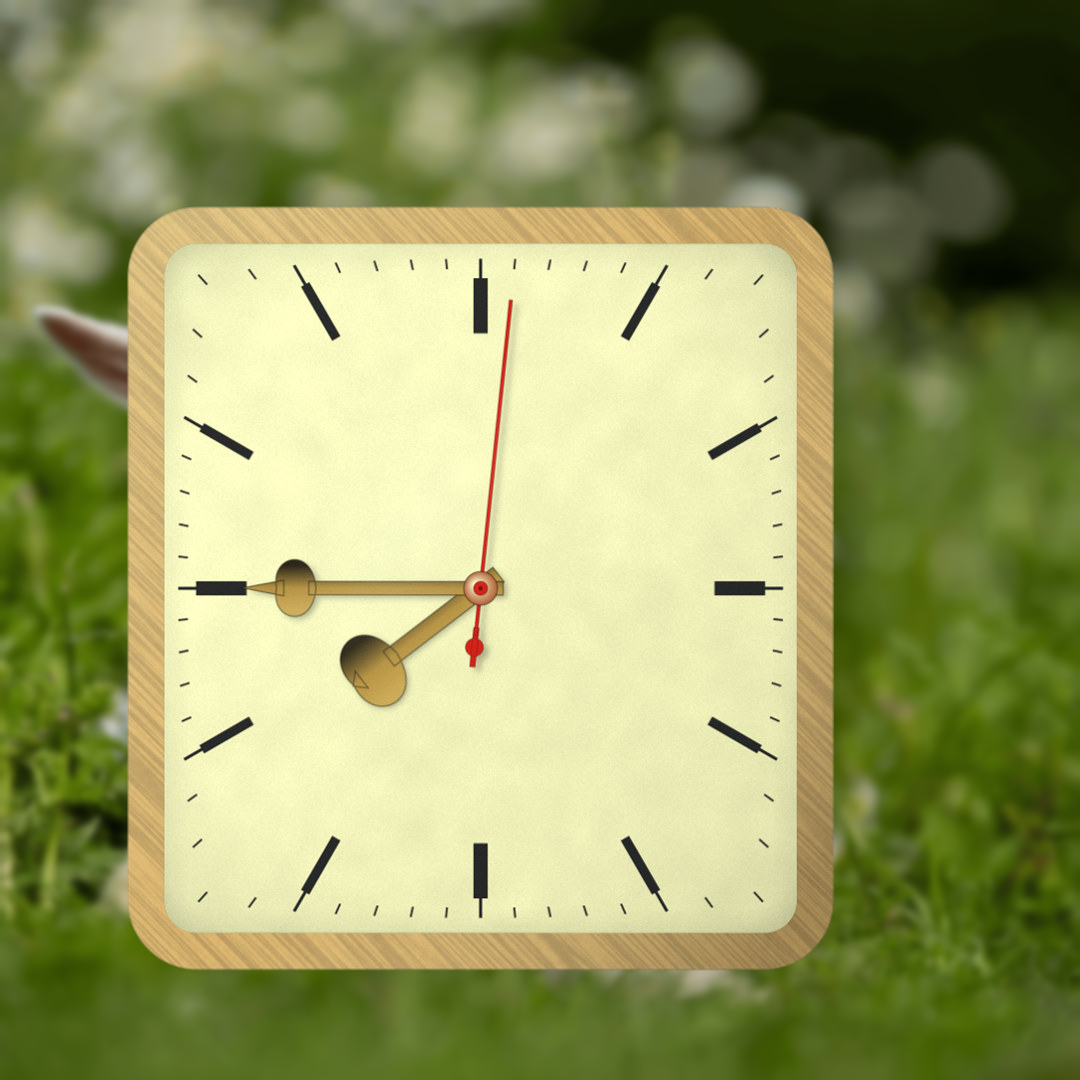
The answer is 7h45m01s
